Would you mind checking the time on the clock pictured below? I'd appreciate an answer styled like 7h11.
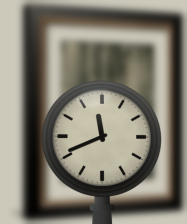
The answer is 11h41
